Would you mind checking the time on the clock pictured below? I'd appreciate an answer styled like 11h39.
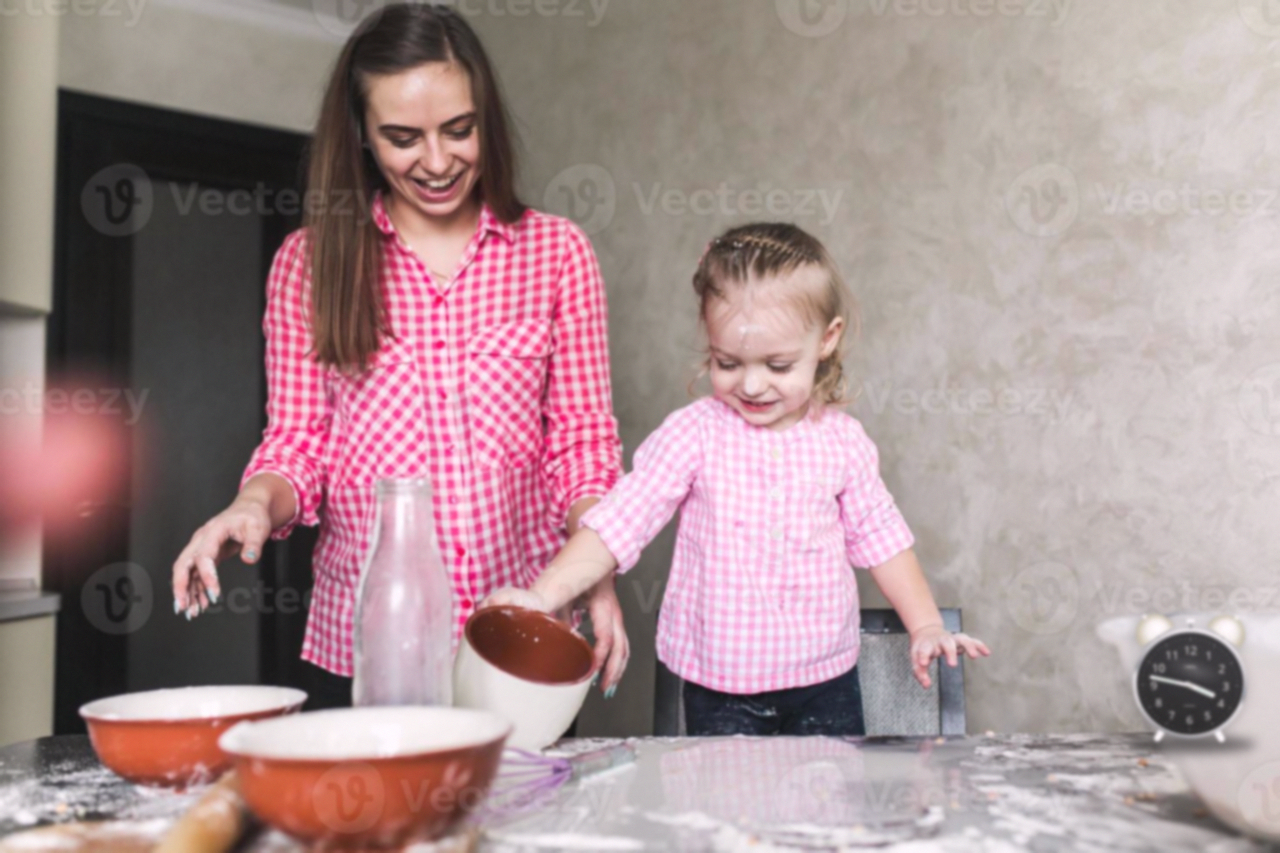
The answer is 3h47
